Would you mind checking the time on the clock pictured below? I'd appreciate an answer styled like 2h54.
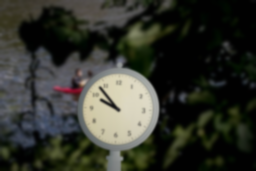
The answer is 9h53
